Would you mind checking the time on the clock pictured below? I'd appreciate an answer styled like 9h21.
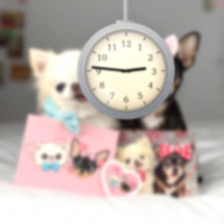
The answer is 2h46
